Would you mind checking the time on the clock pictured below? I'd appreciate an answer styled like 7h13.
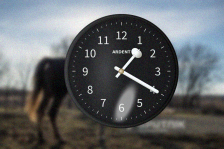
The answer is 1h20
